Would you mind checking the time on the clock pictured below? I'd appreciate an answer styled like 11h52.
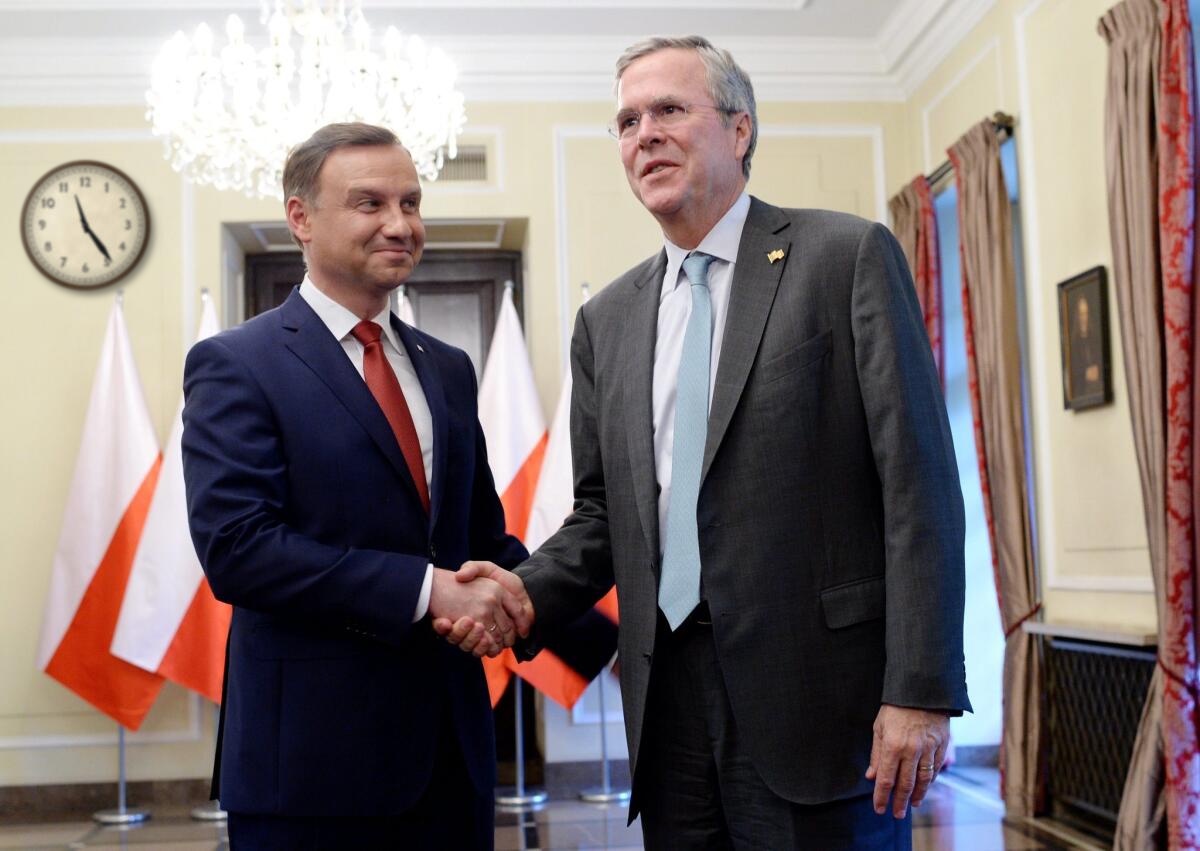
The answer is 11h24
